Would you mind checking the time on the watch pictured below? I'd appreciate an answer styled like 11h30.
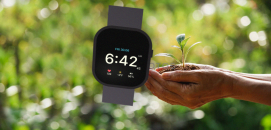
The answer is 6h42
